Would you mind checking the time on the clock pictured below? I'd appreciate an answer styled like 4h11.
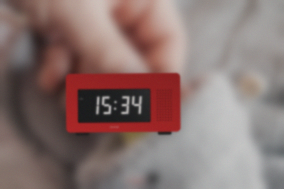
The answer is 15h34
